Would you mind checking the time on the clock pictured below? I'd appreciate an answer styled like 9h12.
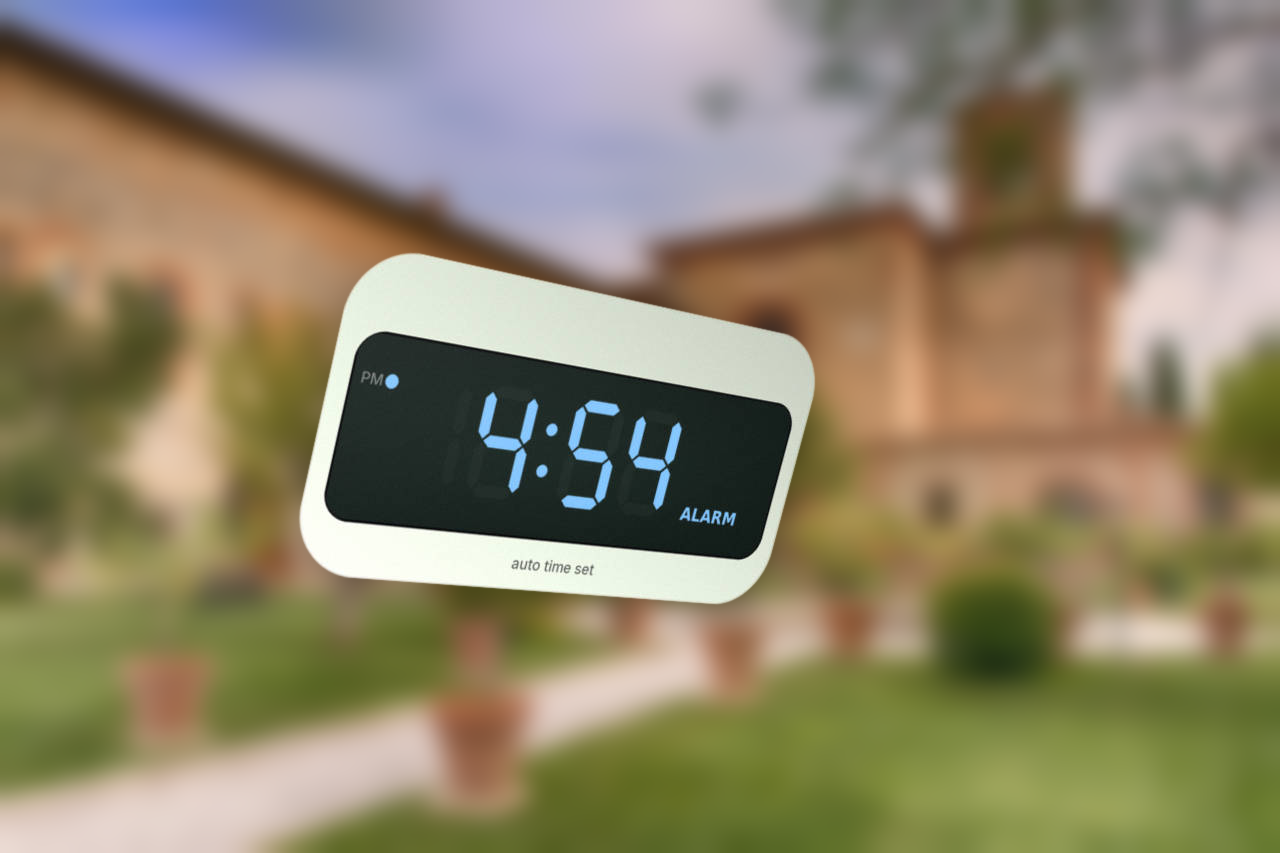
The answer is 4h54
